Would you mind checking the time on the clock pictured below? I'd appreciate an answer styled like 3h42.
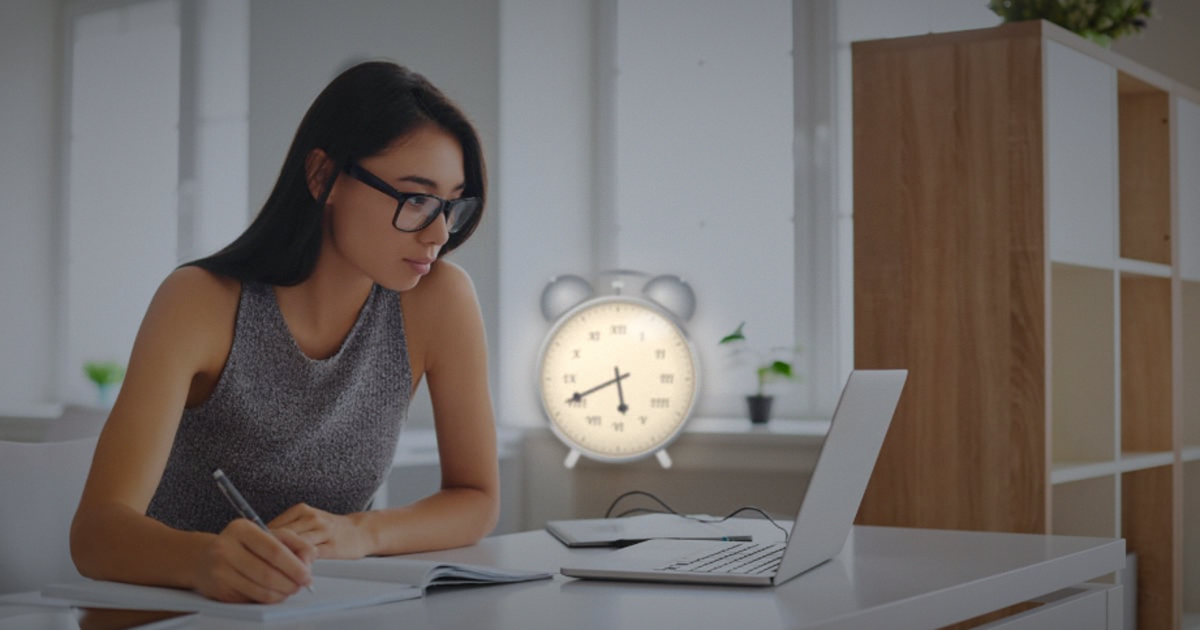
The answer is 5h41
